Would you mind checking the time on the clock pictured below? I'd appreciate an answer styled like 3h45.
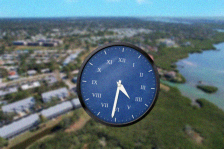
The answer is 4h31
